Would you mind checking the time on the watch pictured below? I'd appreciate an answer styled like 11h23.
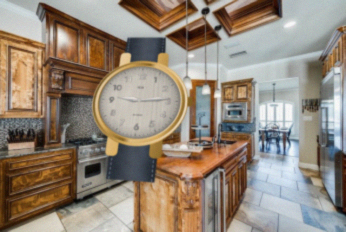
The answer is 9h14
